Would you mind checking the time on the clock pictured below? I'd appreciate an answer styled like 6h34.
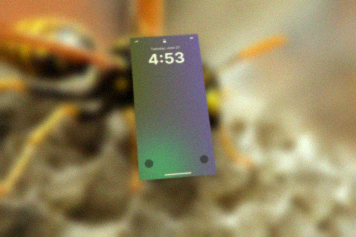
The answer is 4h53
